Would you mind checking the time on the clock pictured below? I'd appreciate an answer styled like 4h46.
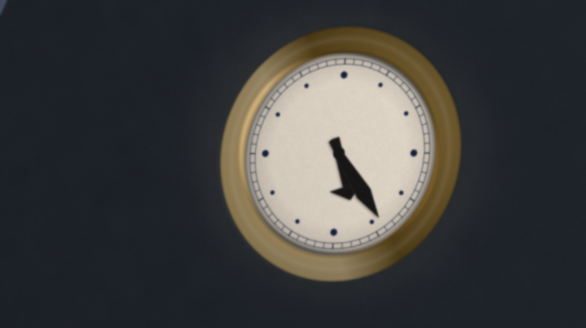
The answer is 5h24
